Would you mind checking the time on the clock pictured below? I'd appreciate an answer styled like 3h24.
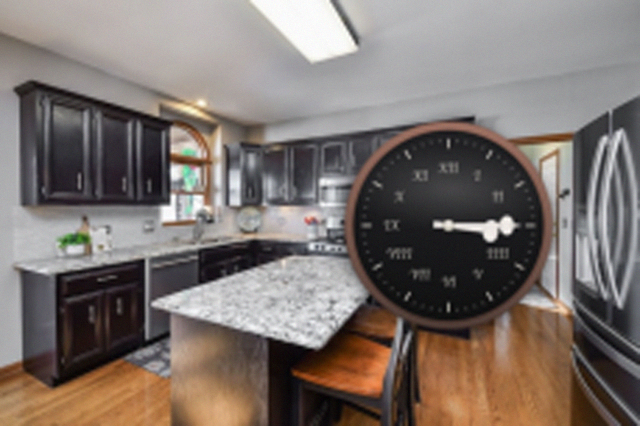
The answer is 3h15
